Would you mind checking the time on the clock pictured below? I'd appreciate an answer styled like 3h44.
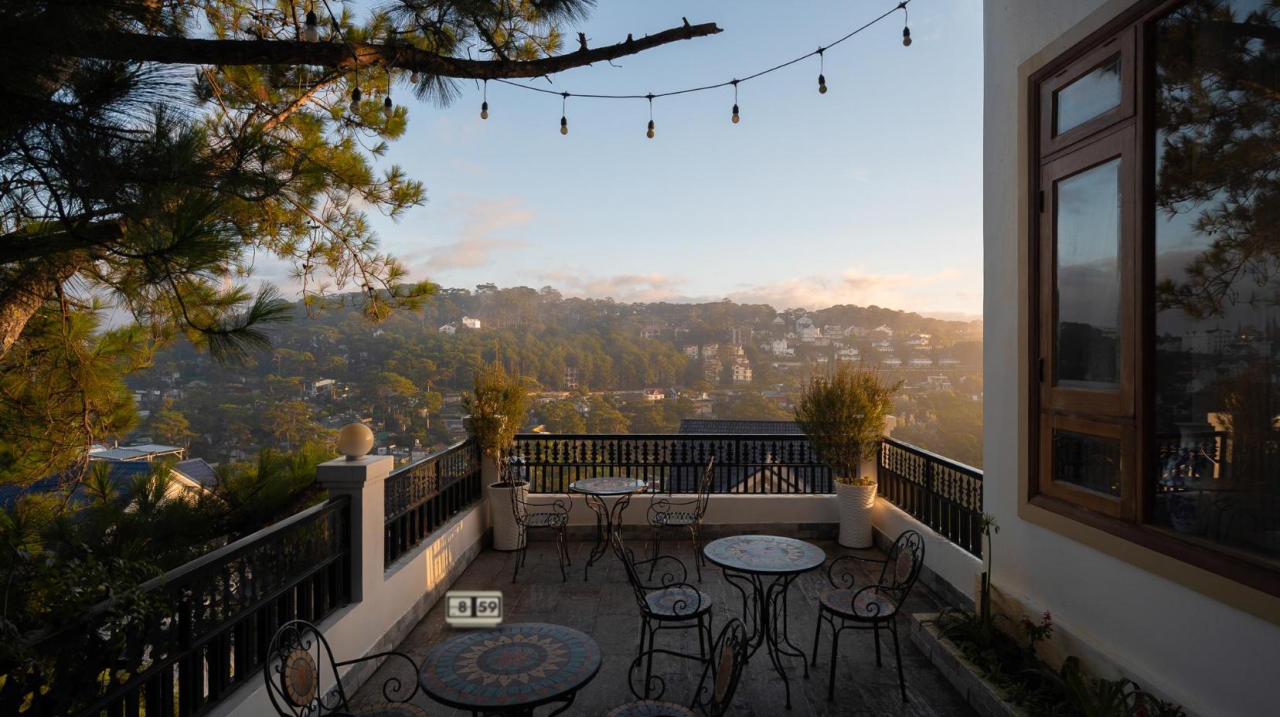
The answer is 8h59
